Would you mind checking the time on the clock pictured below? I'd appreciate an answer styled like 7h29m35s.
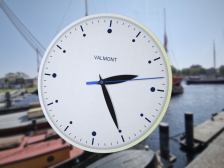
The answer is 2h25m13s
